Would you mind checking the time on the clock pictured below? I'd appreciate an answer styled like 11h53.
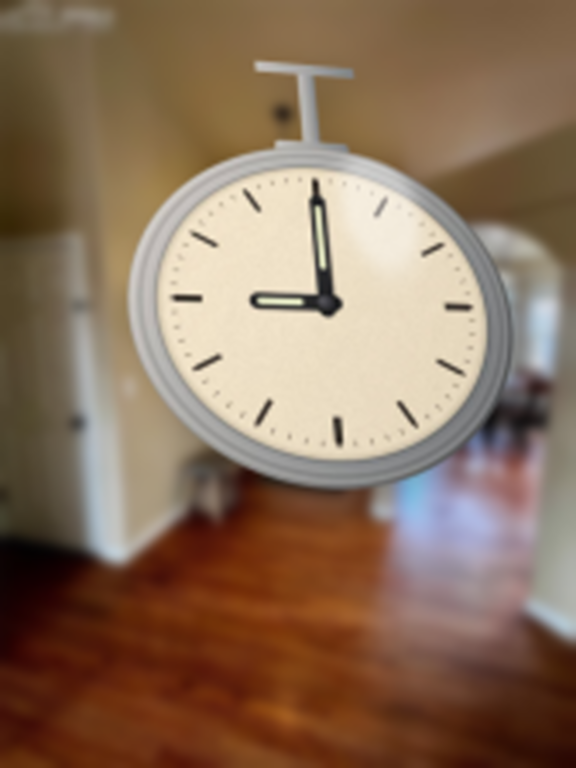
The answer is 9h00
